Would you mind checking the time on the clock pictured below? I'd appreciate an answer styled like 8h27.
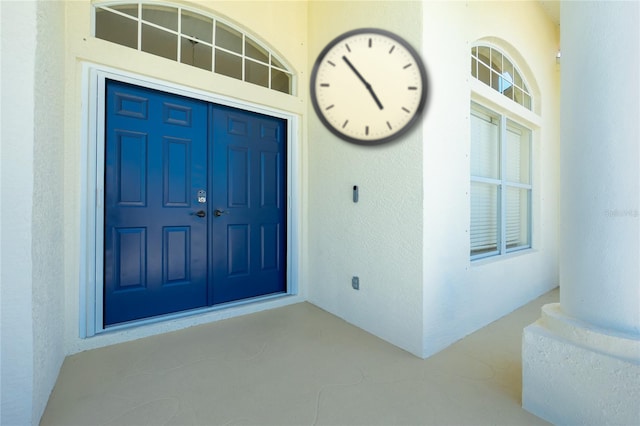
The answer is 4h53
